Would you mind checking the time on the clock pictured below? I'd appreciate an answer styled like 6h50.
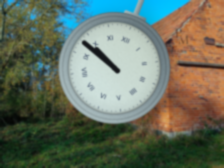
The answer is 9h48
